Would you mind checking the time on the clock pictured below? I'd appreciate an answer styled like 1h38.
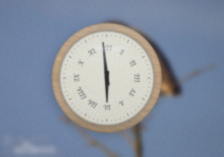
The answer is 5h59
